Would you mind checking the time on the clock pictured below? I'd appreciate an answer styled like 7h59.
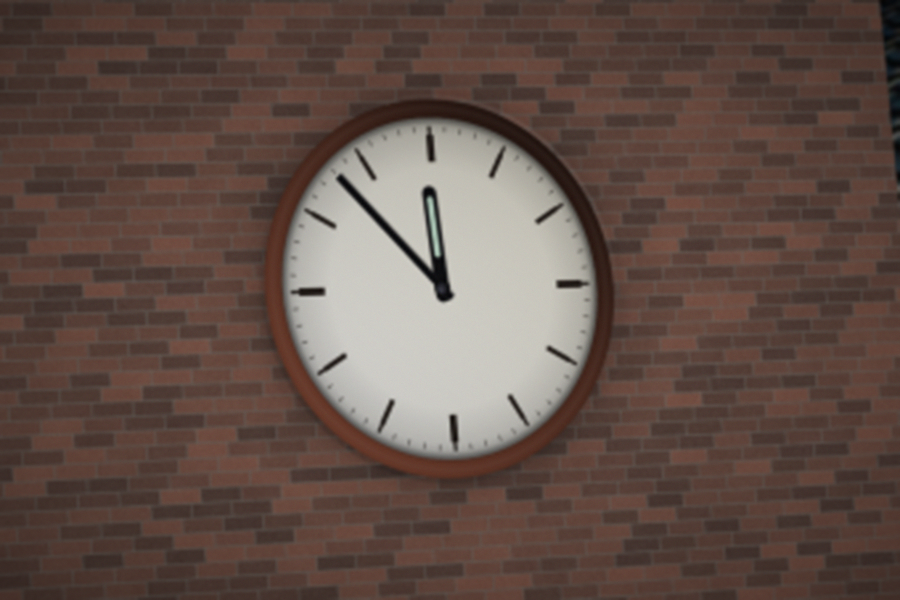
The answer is 11h53
